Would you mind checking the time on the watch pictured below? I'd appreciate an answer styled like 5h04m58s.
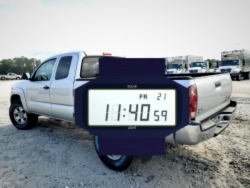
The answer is 11h40m59s
